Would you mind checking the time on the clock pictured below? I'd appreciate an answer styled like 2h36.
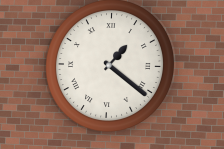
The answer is 1h21
